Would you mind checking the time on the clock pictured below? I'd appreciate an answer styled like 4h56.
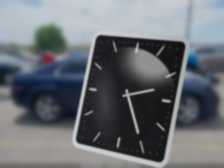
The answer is 2h25
